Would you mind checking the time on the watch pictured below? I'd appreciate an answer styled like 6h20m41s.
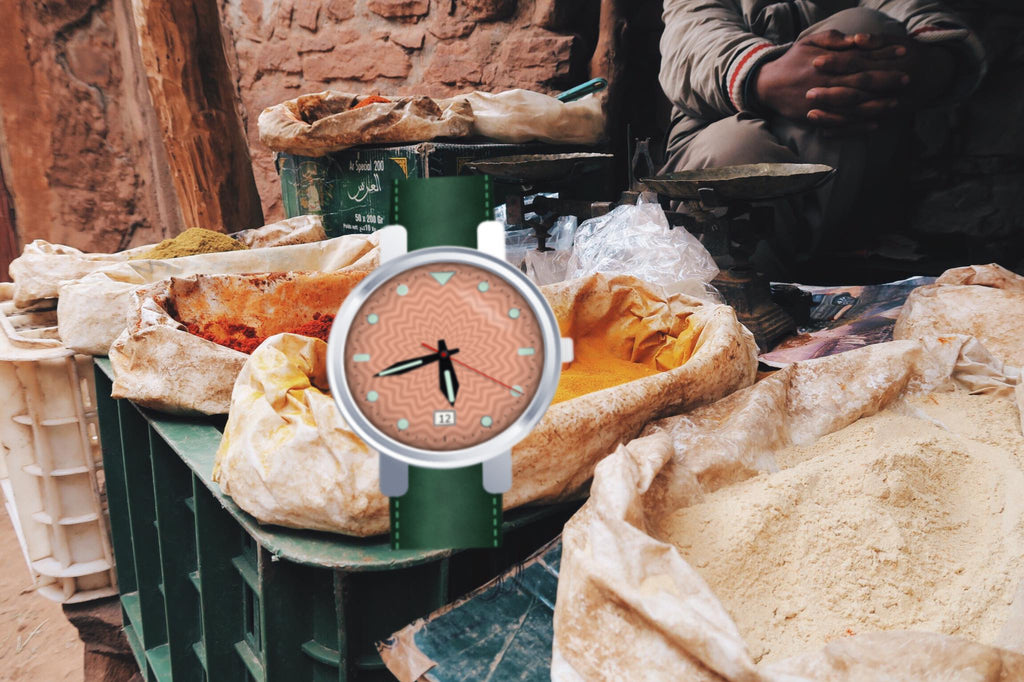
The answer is 5h42m20s
